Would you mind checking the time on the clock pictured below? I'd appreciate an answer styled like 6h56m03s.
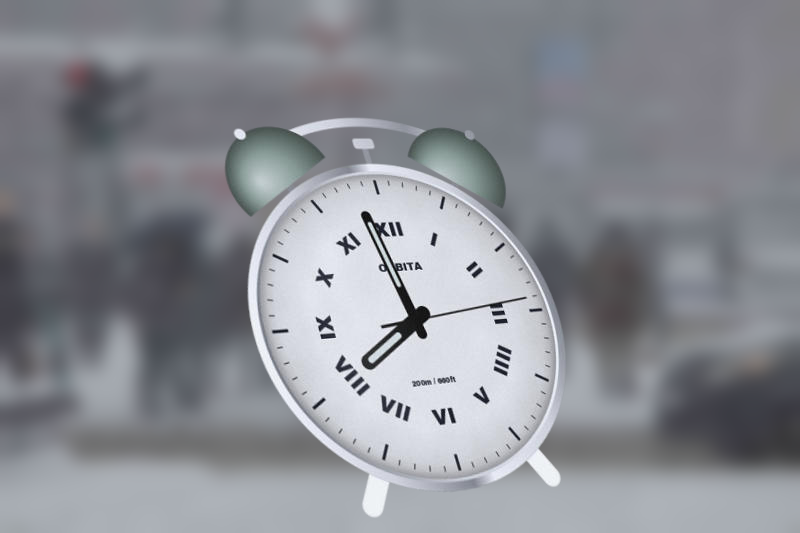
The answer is 7h58m14s
